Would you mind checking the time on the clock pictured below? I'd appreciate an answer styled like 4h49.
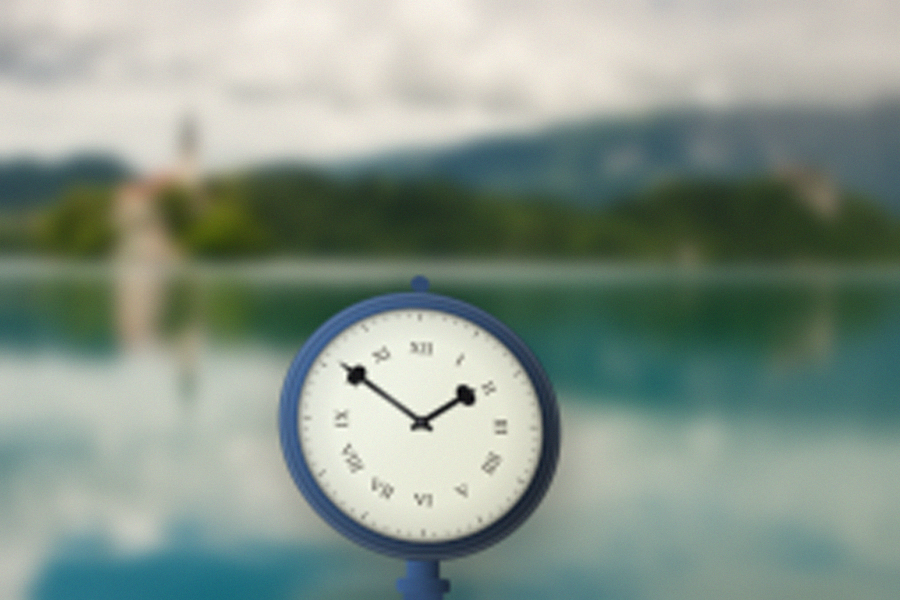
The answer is 1h51
